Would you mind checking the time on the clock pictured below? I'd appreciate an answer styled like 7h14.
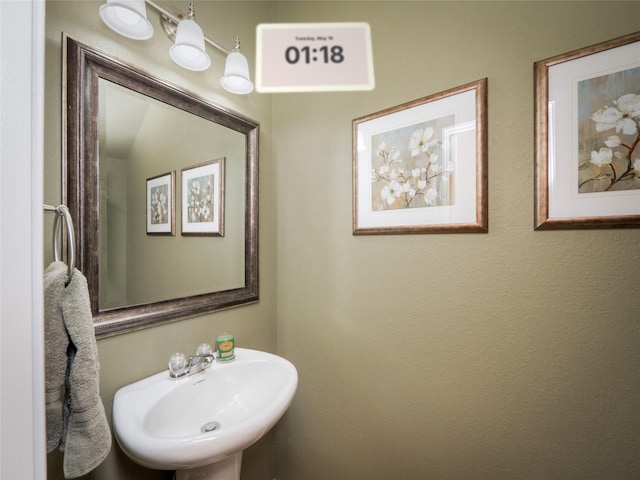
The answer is 1h18
